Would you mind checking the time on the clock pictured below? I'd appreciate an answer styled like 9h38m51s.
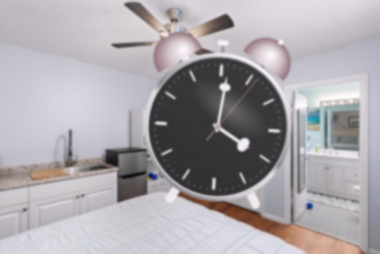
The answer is 4h01m06s
